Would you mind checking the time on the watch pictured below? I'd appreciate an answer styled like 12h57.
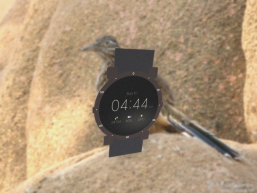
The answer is 4h44
